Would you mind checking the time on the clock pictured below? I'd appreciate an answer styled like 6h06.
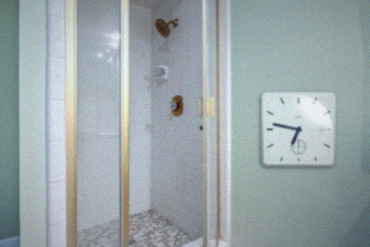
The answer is 6h47
